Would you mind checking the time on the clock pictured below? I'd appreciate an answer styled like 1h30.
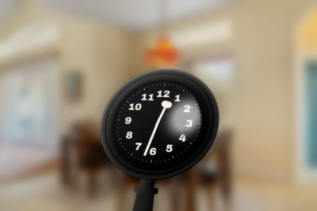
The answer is 12h32
